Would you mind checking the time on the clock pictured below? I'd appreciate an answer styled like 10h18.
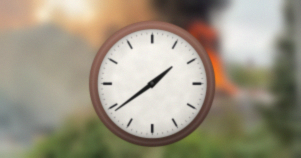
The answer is 1h39
